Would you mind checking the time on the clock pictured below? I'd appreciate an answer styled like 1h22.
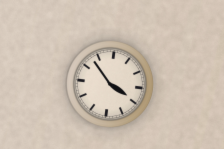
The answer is 3h53
